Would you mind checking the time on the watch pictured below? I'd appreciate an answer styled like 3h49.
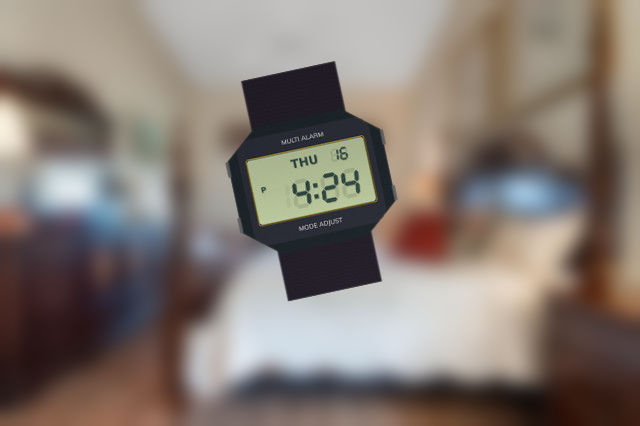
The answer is 4h24
